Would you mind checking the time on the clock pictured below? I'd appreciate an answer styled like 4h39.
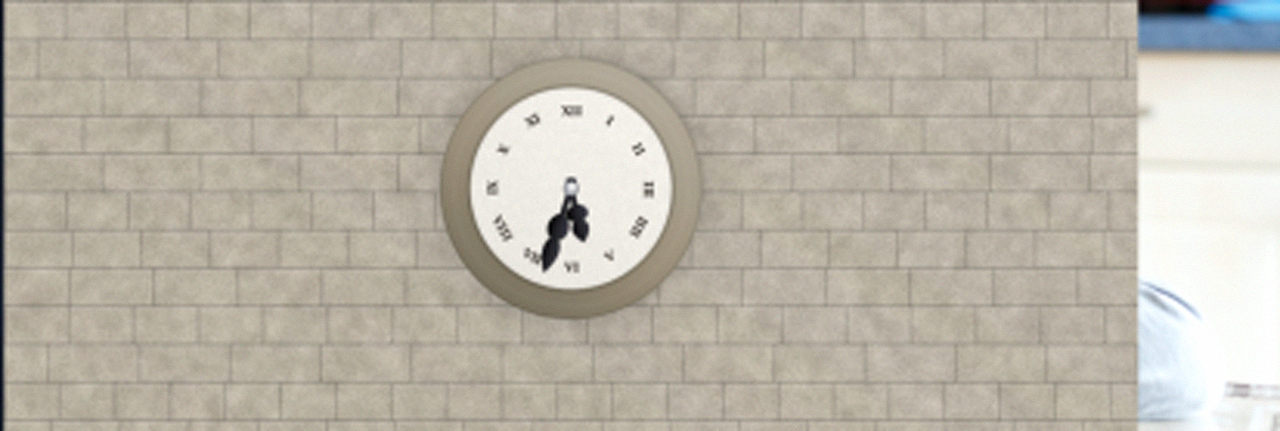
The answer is 5h33
